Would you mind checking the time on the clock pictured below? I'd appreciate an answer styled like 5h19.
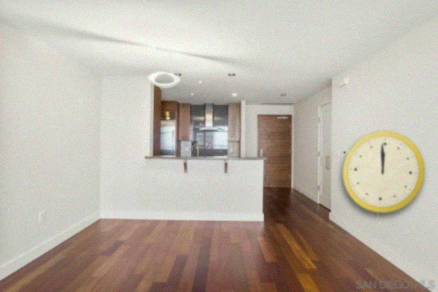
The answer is 11h59
